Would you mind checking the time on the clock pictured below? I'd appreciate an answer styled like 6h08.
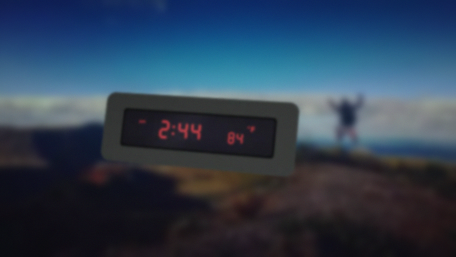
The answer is 2h44
